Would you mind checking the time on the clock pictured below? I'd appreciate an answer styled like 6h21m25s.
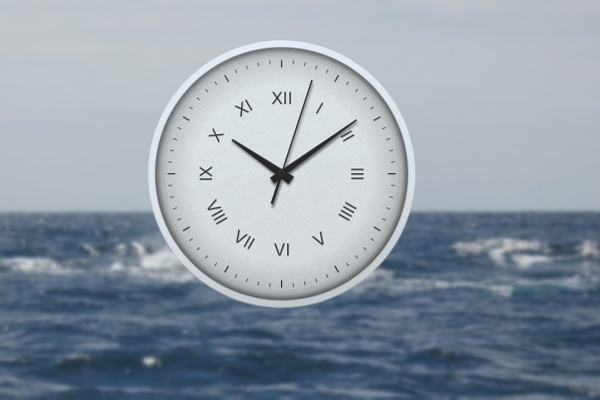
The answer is 10h09m03s
